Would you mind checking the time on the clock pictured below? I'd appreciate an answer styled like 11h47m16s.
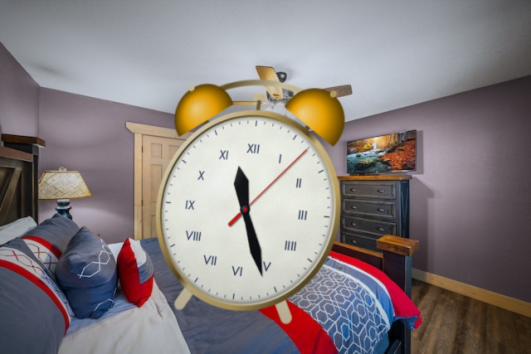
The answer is 11h26m07s
